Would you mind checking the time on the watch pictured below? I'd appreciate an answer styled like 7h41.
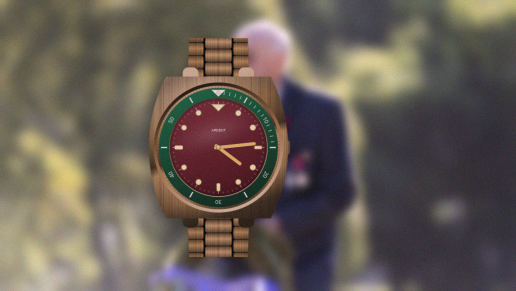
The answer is 4h14
